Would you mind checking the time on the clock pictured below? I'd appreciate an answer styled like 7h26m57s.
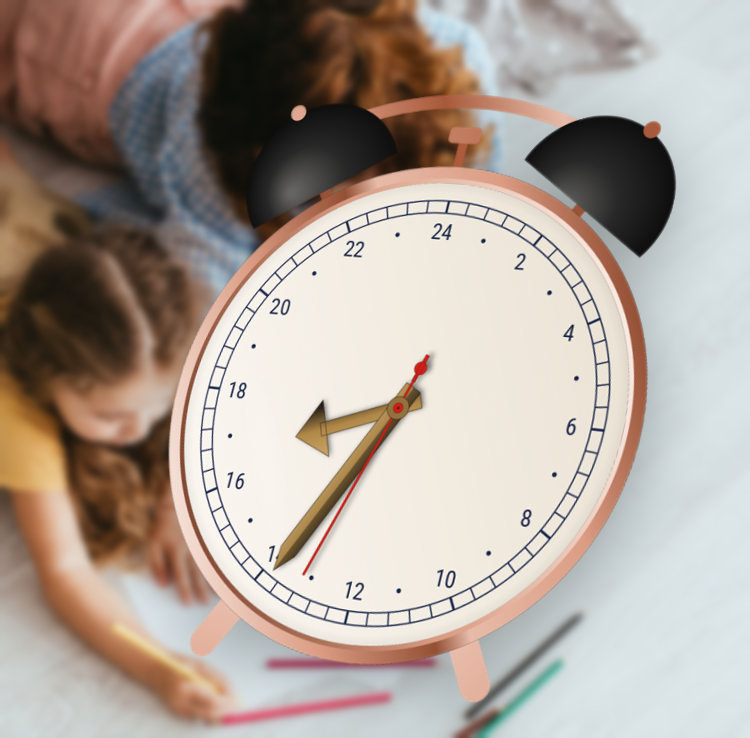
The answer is 16h34m33s
